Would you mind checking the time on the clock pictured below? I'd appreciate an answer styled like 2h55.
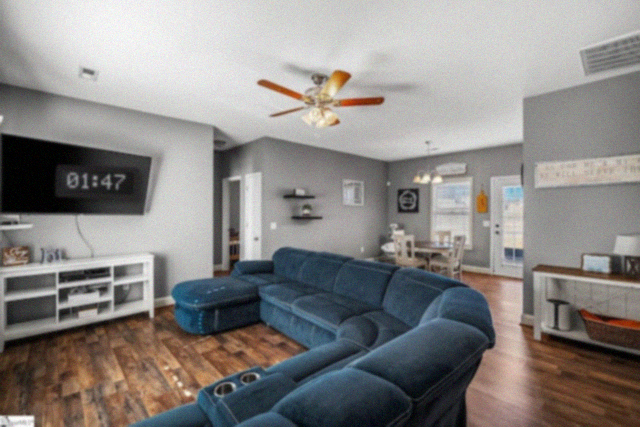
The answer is 1h47
